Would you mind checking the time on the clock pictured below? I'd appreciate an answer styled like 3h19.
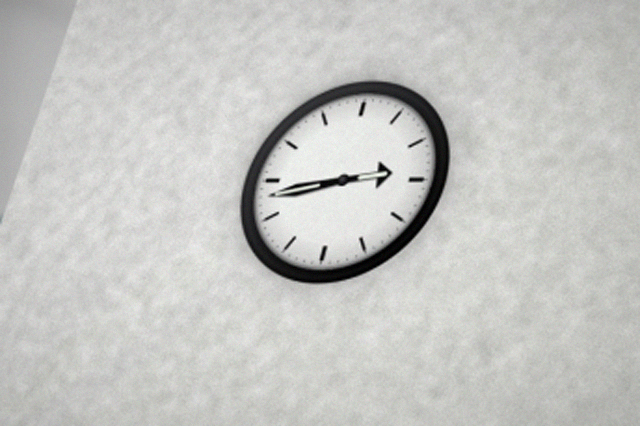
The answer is 2h43
